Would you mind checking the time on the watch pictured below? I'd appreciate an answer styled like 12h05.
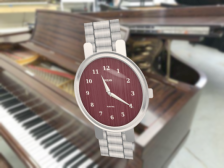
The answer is 11h20
